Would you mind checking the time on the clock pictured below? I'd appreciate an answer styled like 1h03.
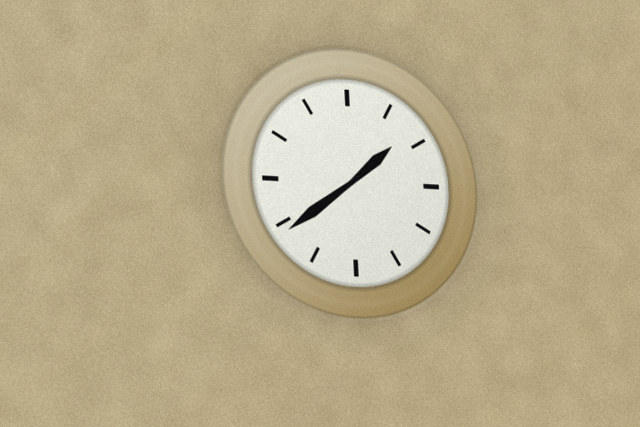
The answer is 1h39
